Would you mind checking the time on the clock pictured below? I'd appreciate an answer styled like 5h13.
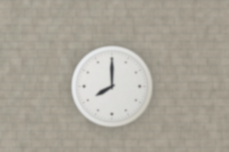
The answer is 8h00
